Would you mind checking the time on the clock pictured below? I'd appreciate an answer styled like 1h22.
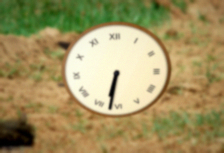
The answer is 6h32
